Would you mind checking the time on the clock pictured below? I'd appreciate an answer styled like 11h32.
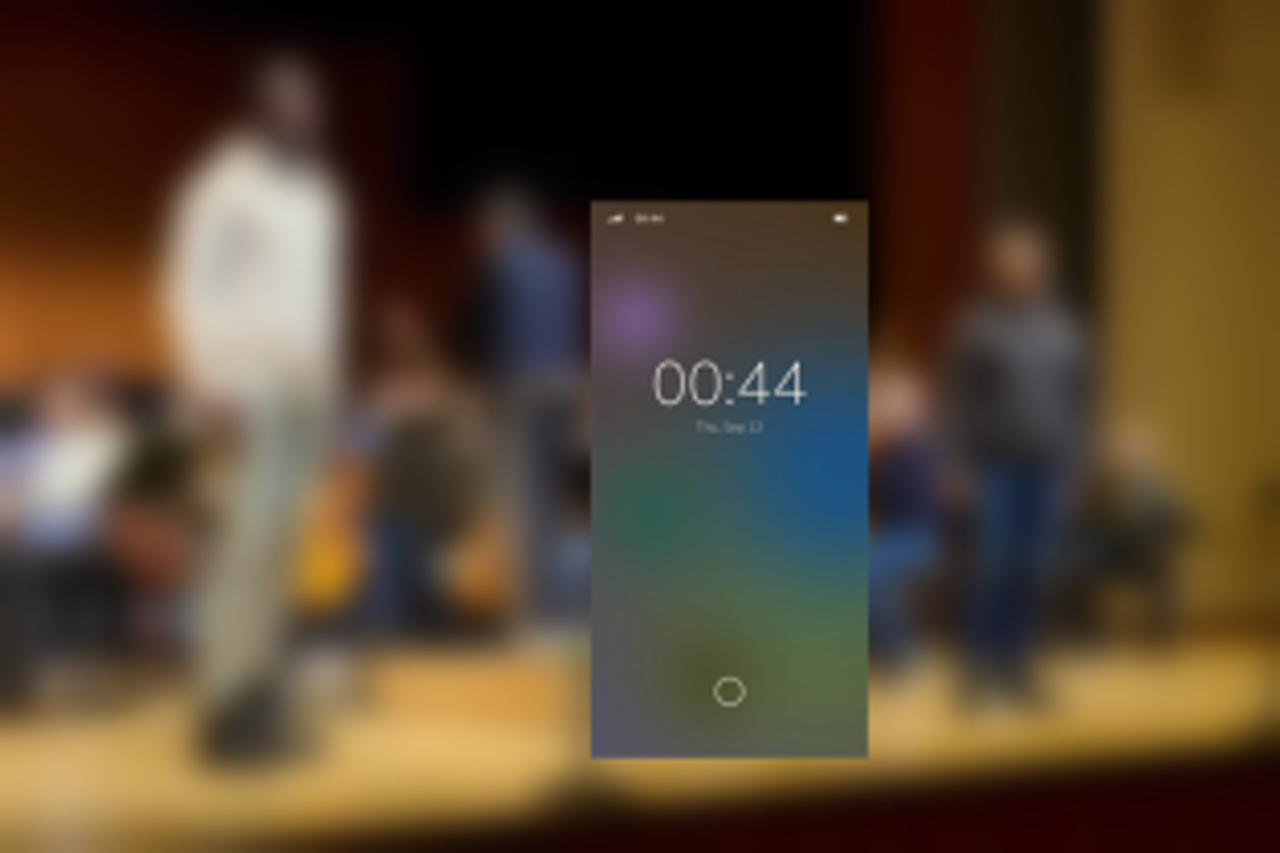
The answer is 0h44
